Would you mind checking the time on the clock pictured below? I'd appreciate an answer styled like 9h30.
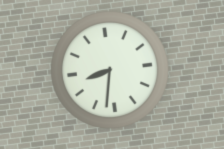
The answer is 8h32
